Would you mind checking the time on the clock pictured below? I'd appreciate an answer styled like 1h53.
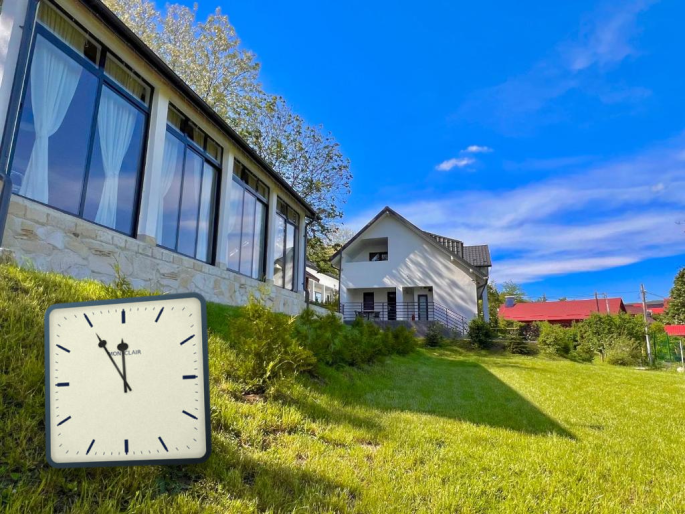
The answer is 11h55
